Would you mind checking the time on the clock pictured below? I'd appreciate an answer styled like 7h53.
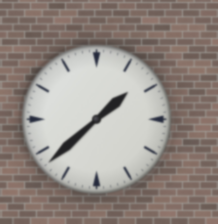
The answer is 1h38
